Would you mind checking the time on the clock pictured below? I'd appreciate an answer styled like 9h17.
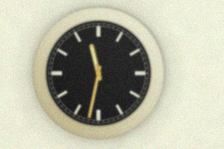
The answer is 11h32
